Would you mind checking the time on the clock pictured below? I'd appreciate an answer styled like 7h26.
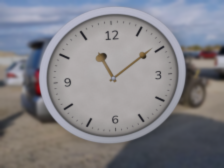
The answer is 11h09
